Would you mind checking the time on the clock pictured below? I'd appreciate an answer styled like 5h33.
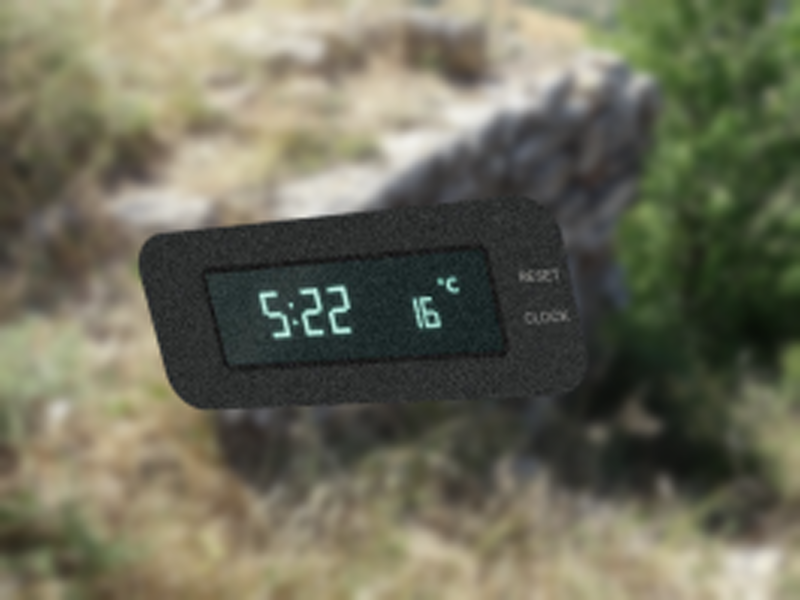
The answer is 5h22
